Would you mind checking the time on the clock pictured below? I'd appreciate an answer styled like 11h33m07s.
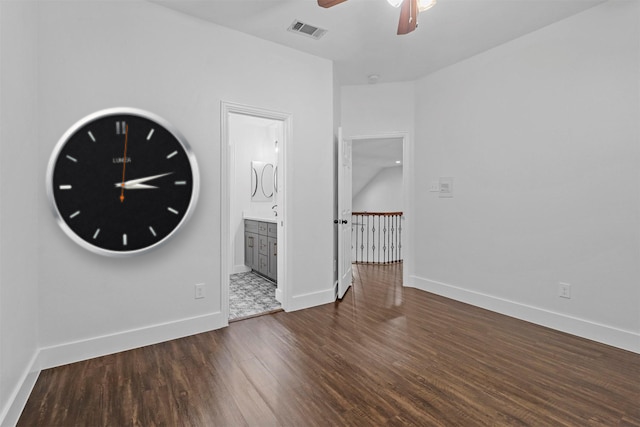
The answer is 3h13m01s
